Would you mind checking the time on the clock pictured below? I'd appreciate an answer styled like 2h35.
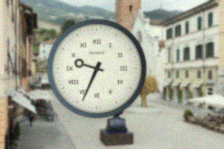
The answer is 9h34
